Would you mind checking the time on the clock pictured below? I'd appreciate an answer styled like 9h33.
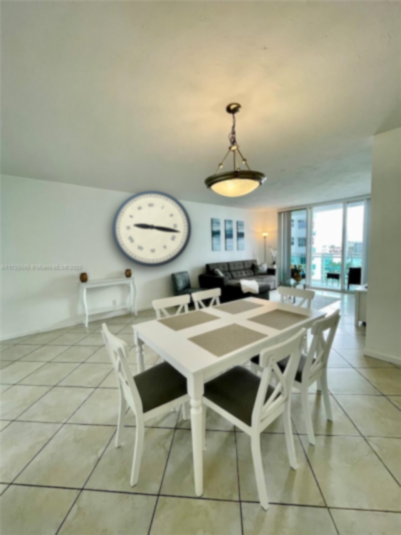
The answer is 9h17
